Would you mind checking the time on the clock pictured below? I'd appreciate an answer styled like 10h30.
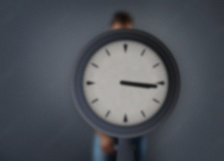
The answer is 3h16
